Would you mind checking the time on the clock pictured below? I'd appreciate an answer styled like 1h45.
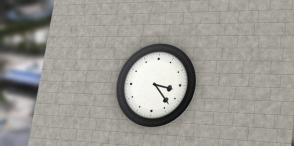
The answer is 3h23
